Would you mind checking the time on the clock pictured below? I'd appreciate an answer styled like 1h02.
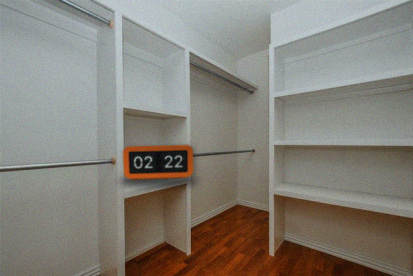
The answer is 2h22
